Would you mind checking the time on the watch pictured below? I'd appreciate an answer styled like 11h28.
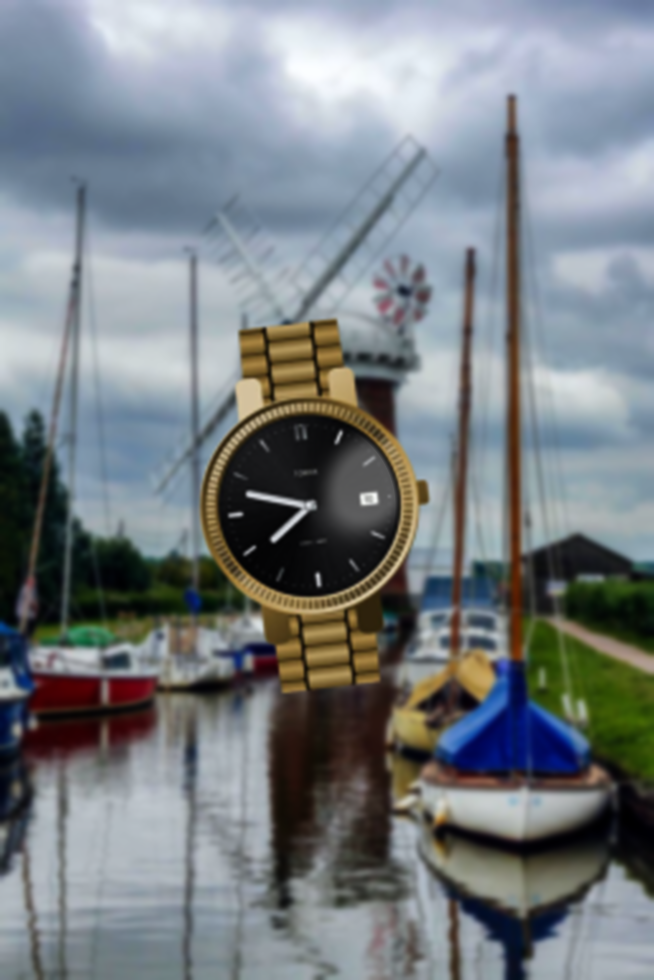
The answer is 7h48
